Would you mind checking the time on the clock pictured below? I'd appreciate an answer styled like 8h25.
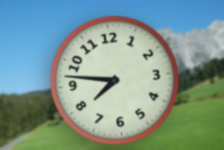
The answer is 7h47
